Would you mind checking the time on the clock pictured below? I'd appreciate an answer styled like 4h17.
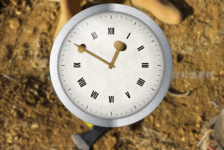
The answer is 12h50
